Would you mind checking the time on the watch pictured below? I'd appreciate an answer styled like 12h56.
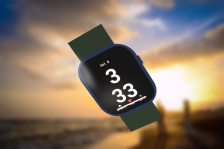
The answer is 3h33
